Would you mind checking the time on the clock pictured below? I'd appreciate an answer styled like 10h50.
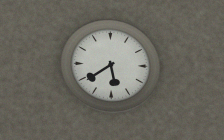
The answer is 5h39
